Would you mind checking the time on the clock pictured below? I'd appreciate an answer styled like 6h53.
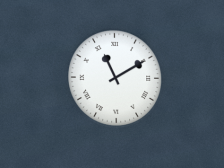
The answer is 11h10
